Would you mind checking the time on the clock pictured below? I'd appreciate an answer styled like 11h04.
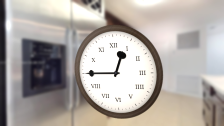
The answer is 12h45
